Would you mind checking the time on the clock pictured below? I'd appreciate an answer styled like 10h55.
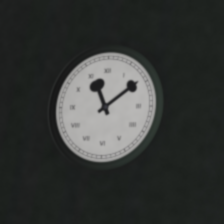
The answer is 11h09
